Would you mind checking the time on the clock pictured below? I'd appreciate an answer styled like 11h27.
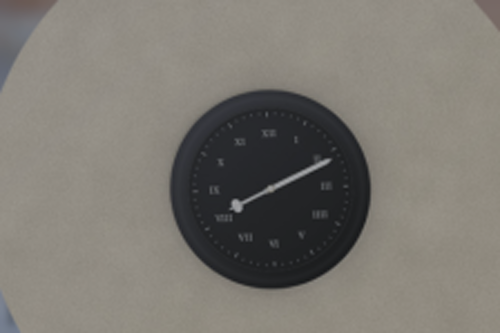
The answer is 8h11
